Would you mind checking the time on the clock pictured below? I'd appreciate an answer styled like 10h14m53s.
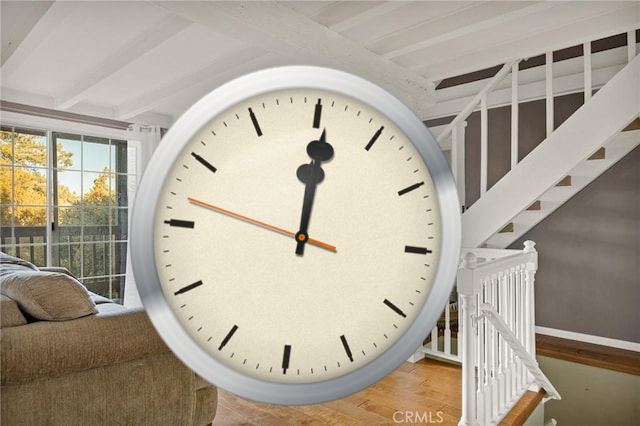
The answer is 12h00m47s
